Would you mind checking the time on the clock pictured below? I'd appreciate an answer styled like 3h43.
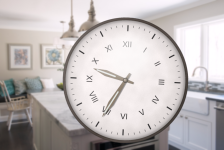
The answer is 9h35
